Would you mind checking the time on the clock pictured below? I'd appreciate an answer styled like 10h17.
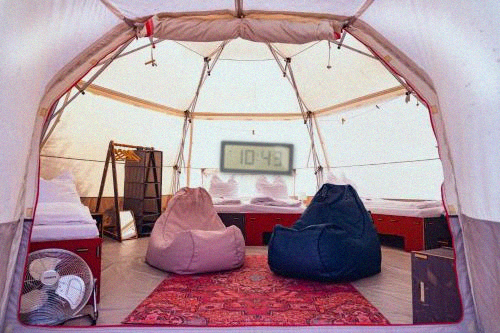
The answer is 10h43
